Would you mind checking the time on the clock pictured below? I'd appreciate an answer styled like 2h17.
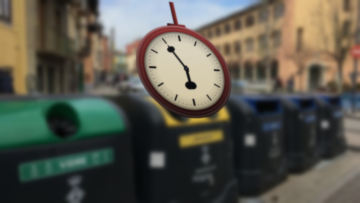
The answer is 5h55
